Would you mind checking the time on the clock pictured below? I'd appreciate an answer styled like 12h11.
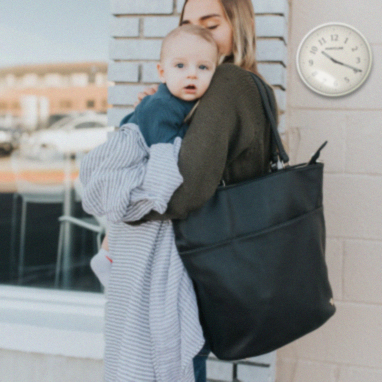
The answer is 10h19
